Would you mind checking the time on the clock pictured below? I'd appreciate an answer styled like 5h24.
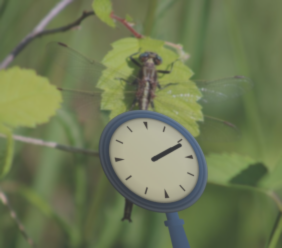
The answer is 2h11
